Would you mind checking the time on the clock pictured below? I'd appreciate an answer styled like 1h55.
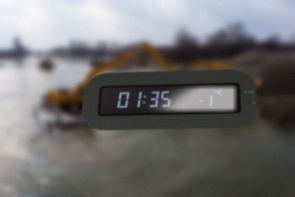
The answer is 1h35
